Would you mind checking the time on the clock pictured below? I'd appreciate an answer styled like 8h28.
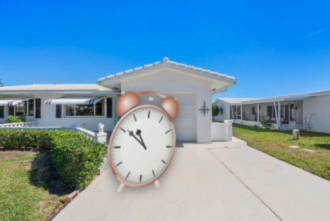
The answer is 10h51
